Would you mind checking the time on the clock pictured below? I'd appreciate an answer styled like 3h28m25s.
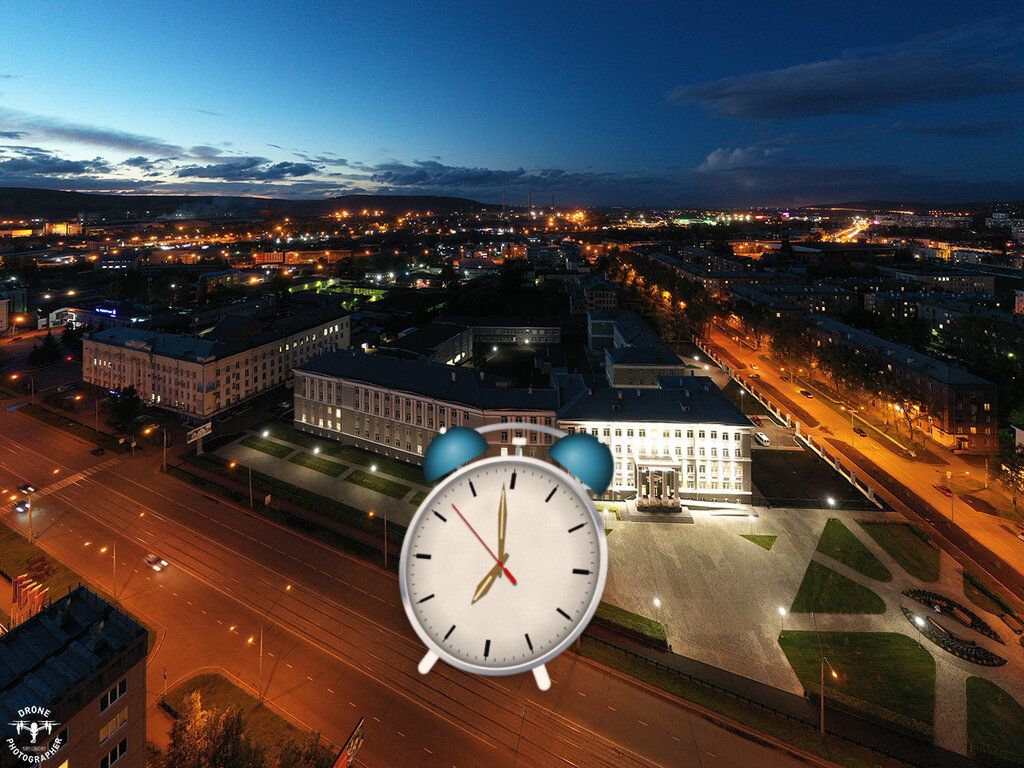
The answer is 6h58m52s
